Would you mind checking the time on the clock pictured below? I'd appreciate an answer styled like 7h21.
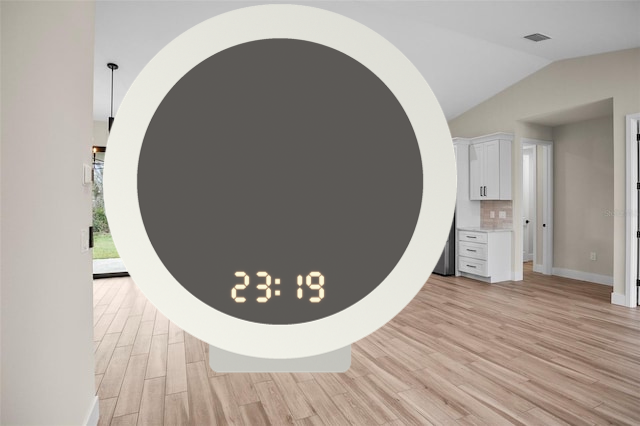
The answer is 23h19
